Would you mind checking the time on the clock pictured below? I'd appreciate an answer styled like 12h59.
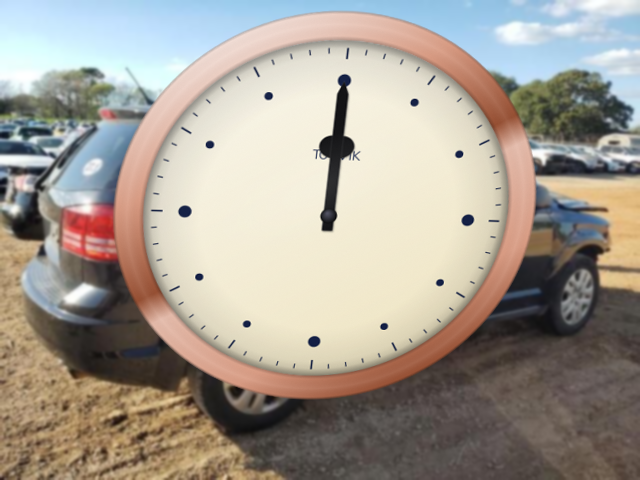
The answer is 12h00
